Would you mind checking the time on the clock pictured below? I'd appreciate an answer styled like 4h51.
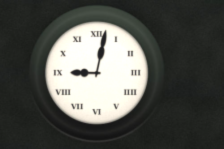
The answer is 9h02
